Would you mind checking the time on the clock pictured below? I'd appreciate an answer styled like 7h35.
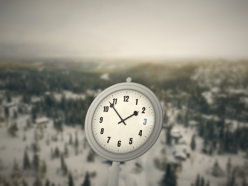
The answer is 1h53
